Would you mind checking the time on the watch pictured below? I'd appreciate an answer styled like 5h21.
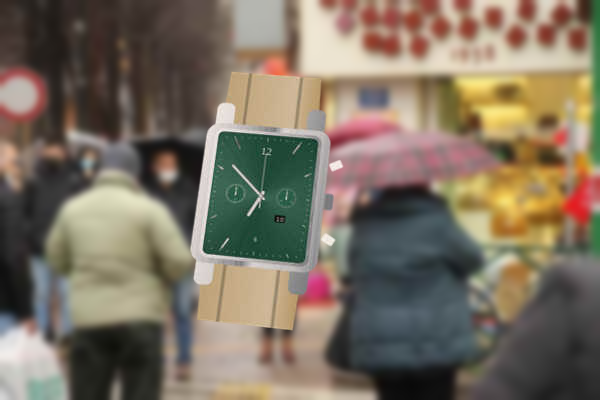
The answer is 6h52
